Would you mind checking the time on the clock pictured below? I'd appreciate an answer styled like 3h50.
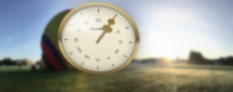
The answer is 1h05
